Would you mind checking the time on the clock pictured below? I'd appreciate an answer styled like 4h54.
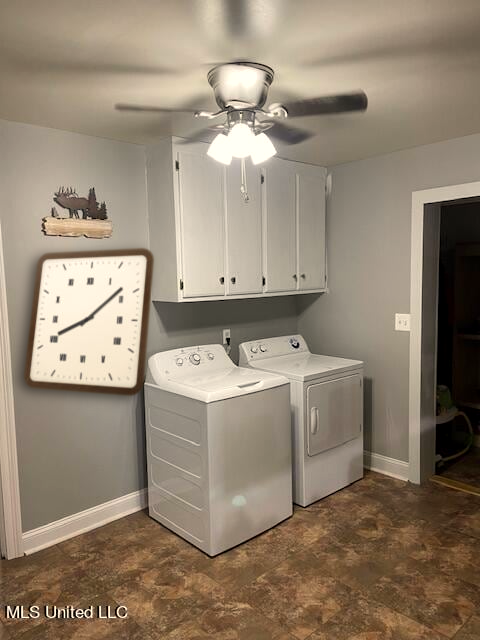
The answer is 8h08
